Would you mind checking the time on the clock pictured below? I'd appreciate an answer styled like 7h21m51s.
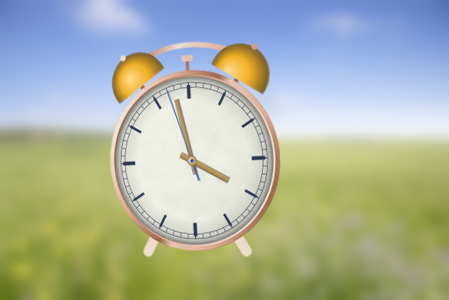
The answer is 3h57m57s
